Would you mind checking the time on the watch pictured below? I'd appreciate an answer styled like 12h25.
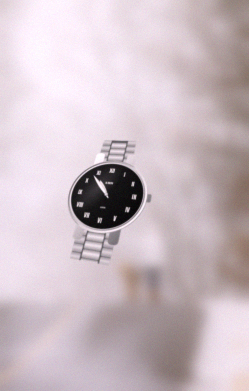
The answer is 10h53
